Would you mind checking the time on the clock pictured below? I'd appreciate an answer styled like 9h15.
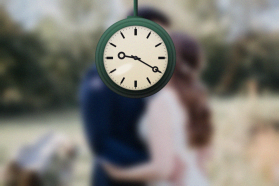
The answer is 9h20
